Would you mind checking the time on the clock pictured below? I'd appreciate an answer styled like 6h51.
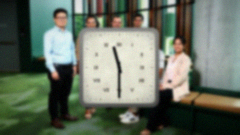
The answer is 11h30
